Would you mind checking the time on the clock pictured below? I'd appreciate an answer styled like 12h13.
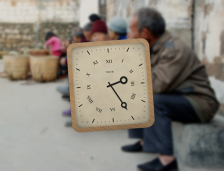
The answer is 2h25
